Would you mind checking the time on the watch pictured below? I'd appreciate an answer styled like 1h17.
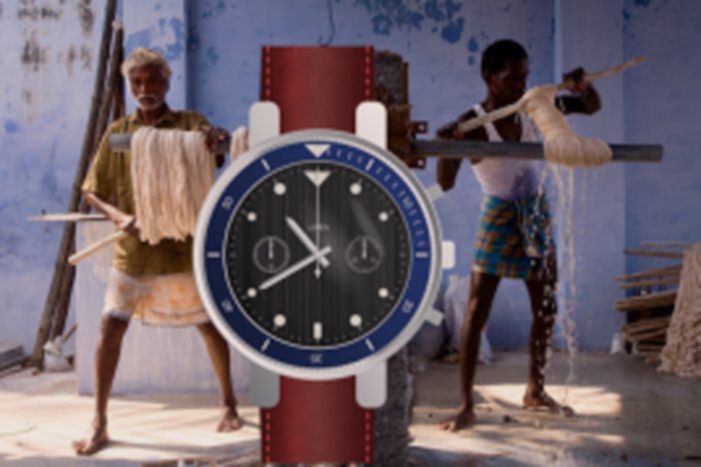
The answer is 10h40
